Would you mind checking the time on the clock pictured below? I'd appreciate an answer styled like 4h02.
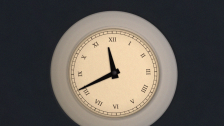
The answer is 11h41
